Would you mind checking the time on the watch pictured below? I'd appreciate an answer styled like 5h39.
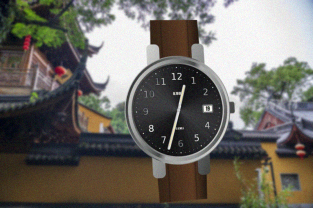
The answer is 12h33
